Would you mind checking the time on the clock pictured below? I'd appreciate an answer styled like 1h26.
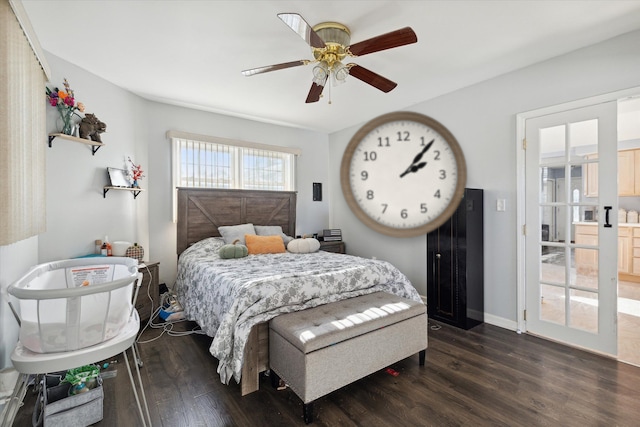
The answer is 2h07
